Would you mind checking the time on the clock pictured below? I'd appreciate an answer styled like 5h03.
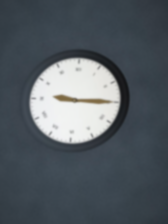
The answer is 9h15
